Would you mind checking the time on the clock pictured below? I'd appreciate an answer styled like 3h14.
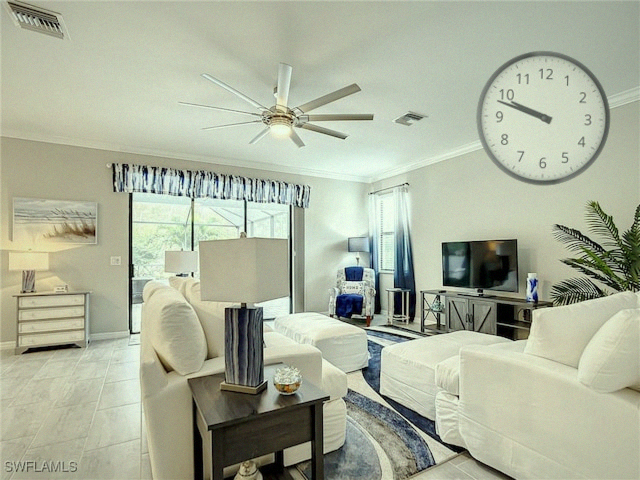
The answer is 9h48
